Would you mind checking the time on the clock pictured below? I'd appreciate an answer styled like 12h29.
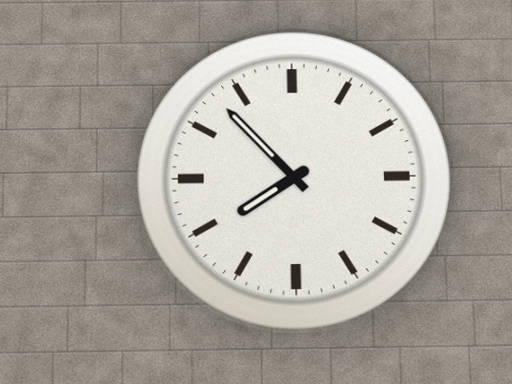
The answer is 7h53
